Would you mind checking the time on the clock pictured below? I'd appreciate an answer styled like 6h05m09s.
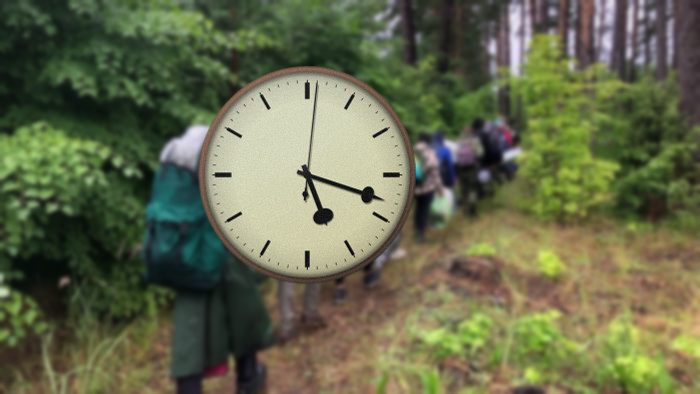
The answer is 5h18m01s
